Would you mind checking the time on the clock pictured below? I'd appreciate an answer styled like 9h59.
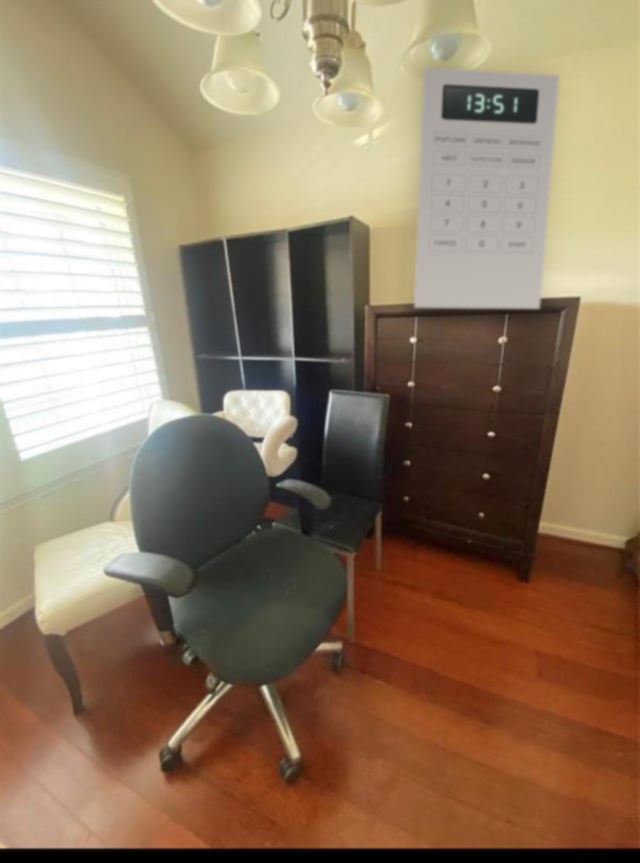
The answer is 13h51
